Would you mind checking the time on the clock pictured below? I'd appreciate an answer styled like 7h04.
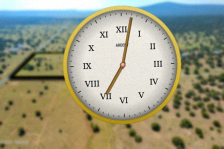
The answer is 7h02
